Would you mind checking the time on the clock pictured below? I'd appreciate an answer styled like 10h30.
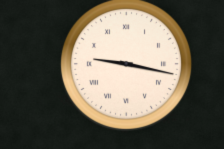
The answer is 9h17
